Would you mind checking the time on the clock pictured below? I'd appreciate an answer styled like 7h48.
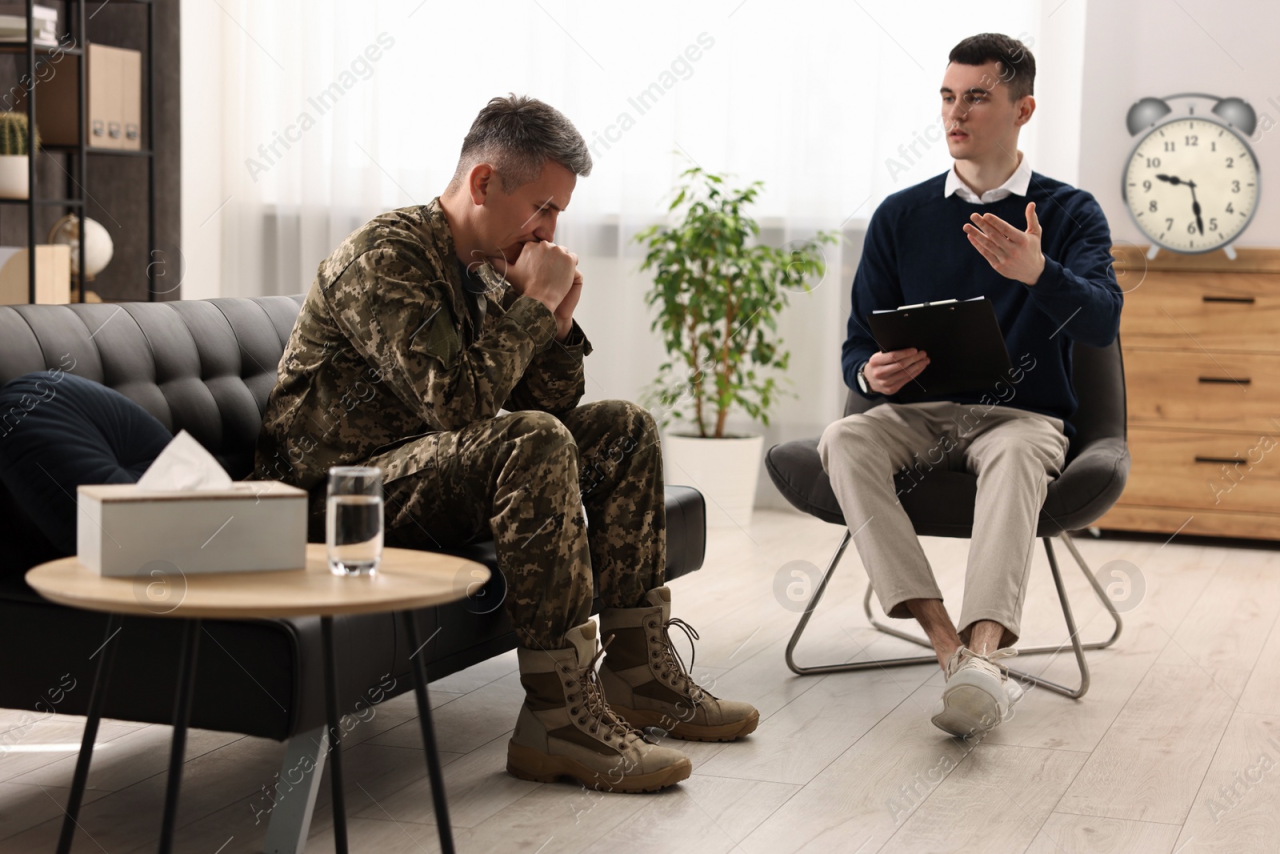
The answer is 9h28
